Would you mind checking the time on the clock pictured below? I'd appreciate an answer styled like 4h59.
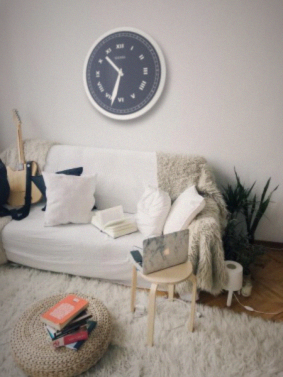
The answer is 10h33
